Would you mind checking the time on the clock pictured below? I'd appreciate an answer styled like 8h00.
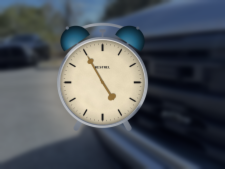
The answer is 4h55
